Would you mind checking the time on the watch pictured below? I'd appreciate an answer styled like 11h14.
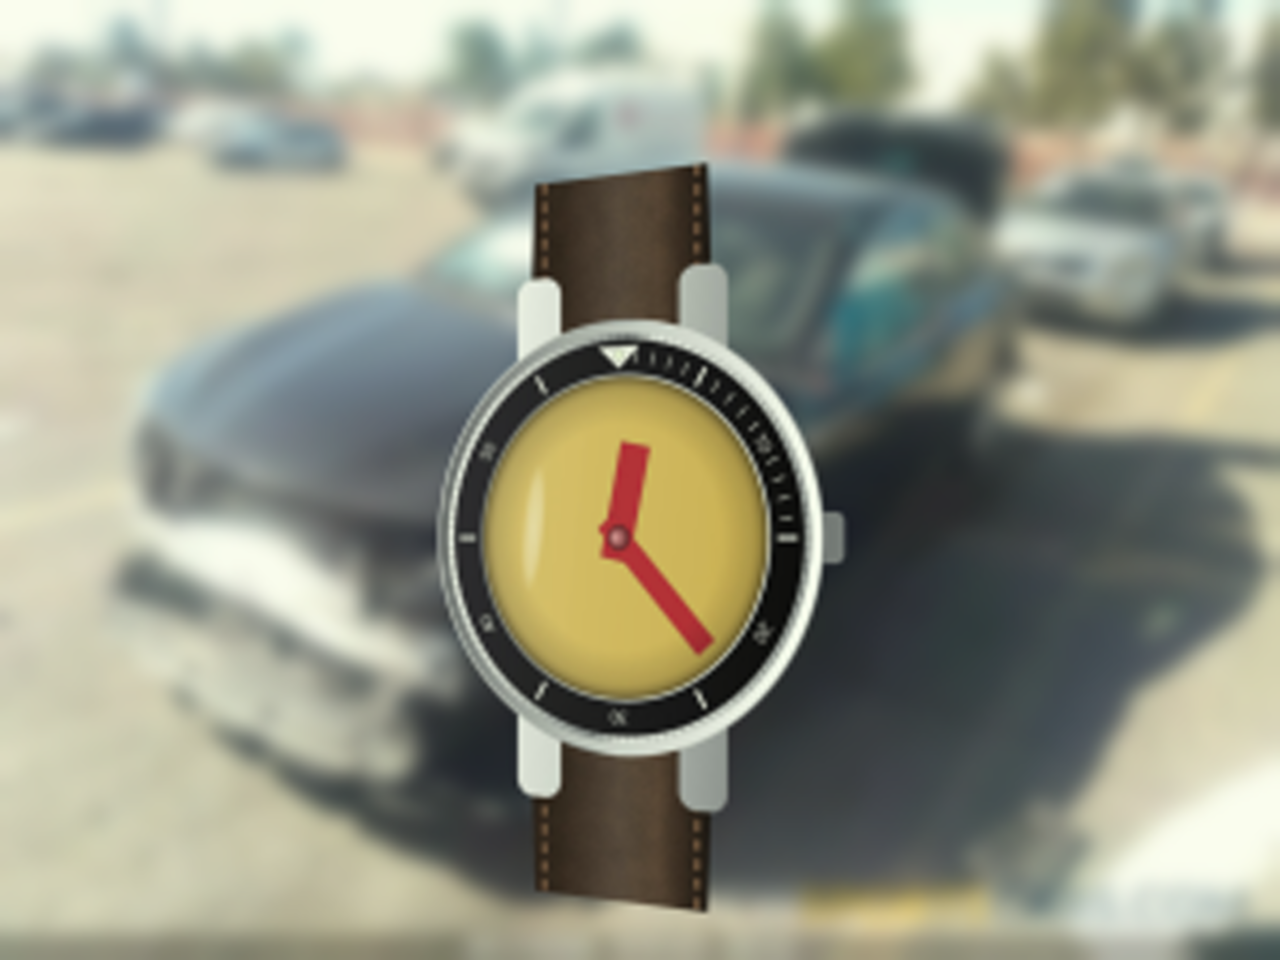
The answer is 12h23
